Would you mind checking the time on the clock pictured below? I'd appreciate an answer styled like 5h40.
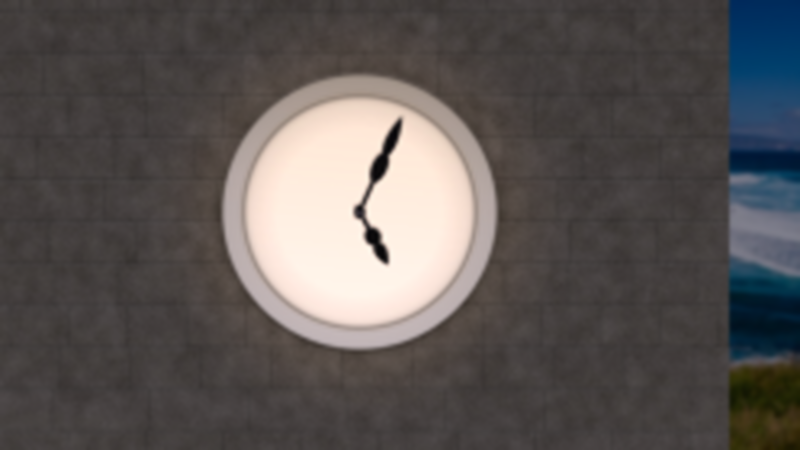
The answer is 5h04
